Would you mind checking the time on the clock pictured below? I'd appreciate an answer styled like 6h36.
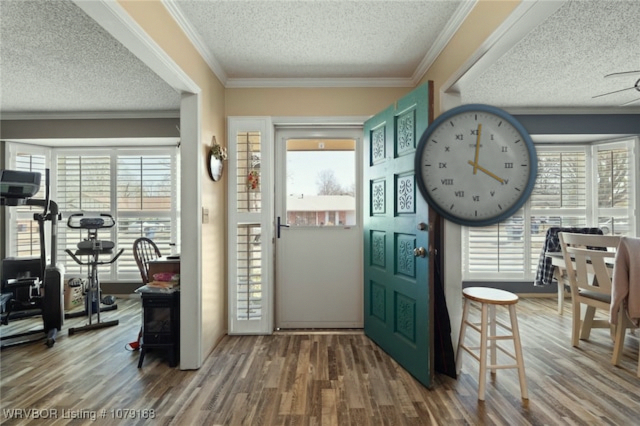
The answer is 4h01
